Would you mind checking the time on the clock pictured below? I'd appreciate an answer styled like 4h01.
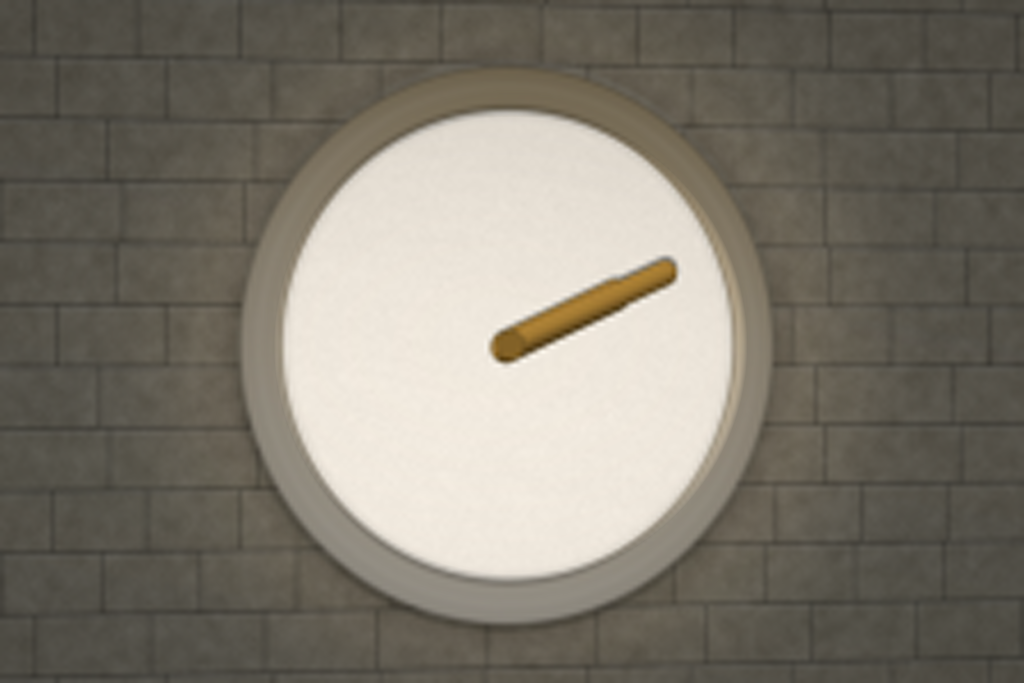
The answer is 2h11
